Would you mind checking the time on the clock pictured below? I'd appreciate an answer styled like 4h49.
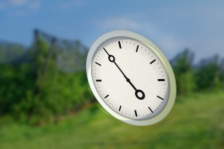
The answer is 4h55
